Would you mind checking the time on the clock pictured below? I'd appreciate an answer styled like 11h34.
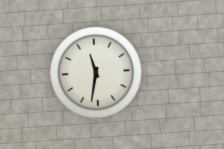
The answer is 11h32
